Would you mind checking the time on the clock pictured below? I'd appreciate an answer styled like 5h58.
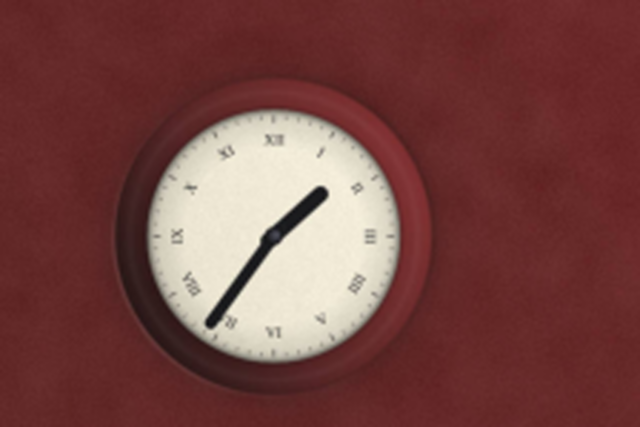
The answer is 1h36
